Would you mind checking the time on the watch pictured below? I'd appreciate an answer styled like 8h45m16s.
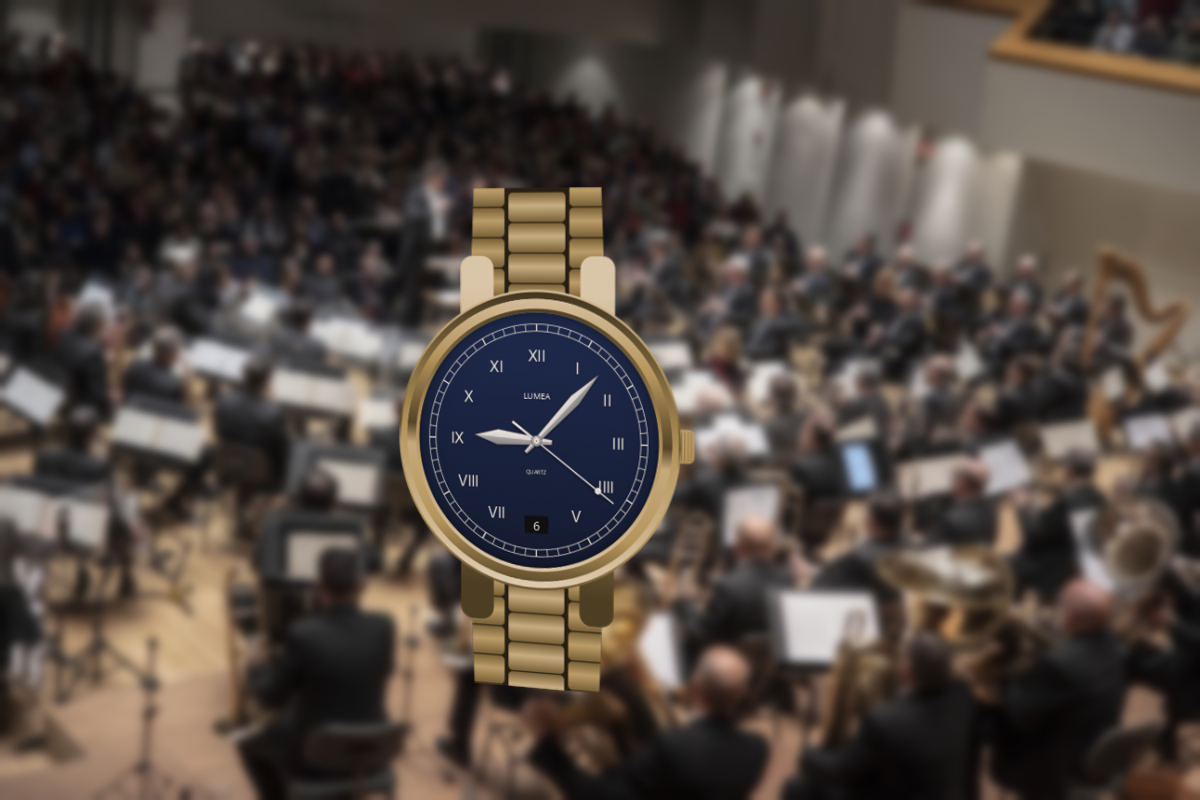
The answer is 9h07m21s
